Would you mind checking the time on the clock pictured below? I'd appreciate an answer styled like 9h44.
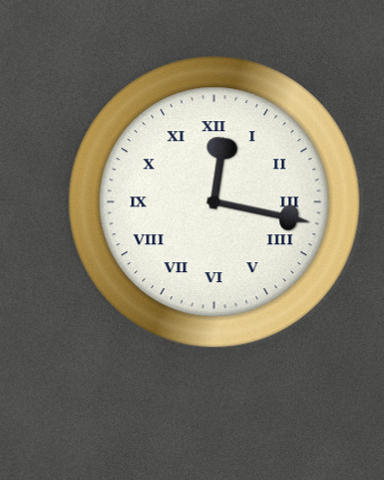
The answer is 12h17
